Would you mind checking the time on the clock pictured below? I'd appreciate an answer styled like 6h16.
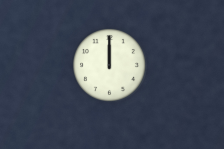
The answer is 12h00
